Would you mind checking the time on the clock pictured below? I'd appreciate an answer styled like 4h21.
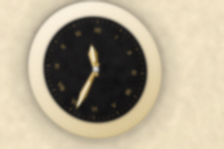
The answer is 11h34
